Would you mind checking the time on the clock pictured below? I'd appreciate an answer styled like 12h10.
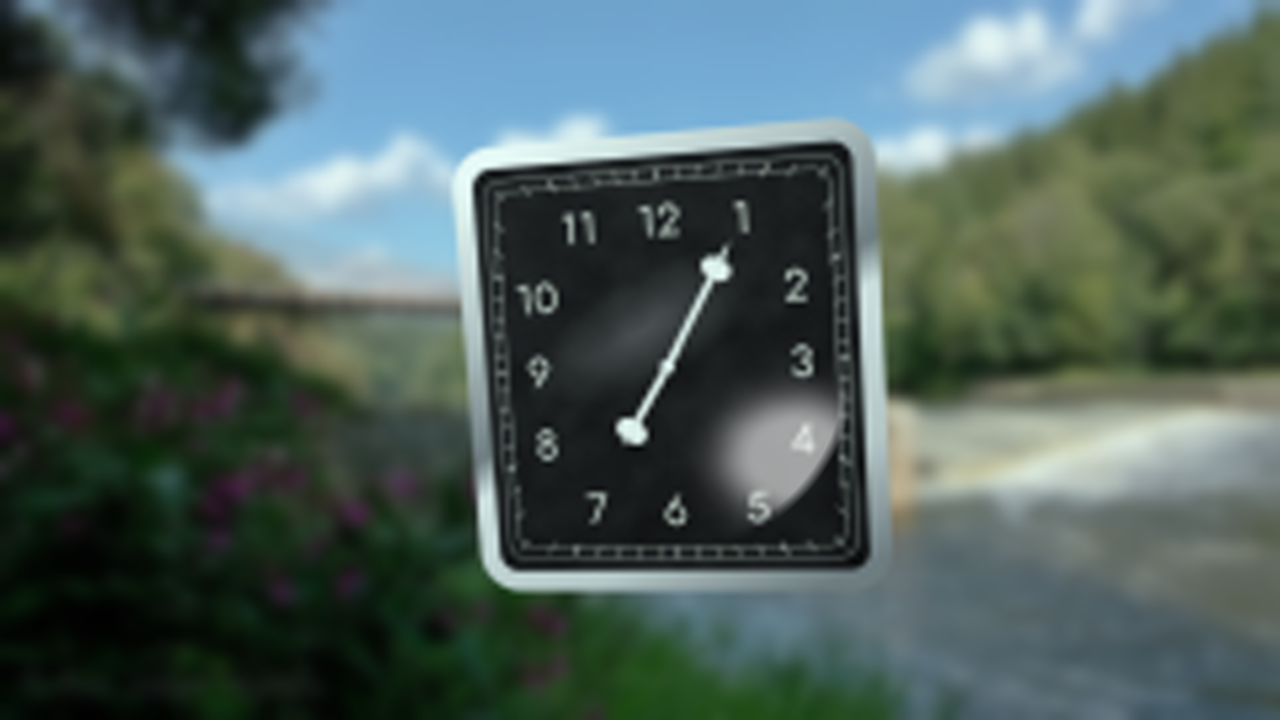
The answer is 7h05
